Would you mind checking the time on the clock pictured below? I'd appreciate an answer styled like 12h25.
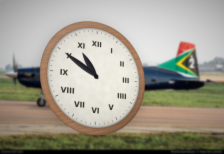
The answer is 10h50
